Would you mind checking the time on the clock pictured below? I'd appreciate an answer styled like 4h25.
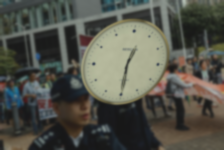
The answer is 12h30
